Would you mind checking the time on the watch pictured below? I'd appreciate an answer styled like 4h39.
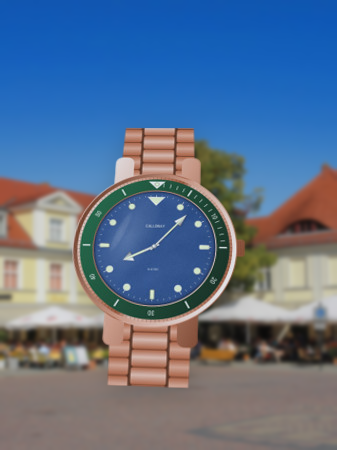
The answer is 8h07
